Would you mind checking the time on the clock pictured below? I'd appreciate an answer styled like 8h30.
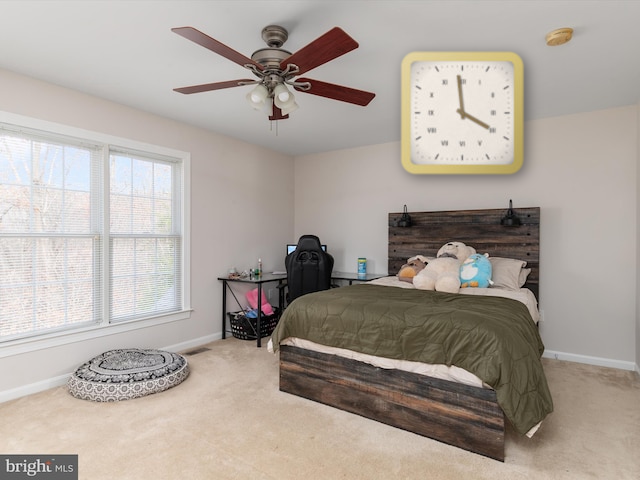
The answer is 3h59
